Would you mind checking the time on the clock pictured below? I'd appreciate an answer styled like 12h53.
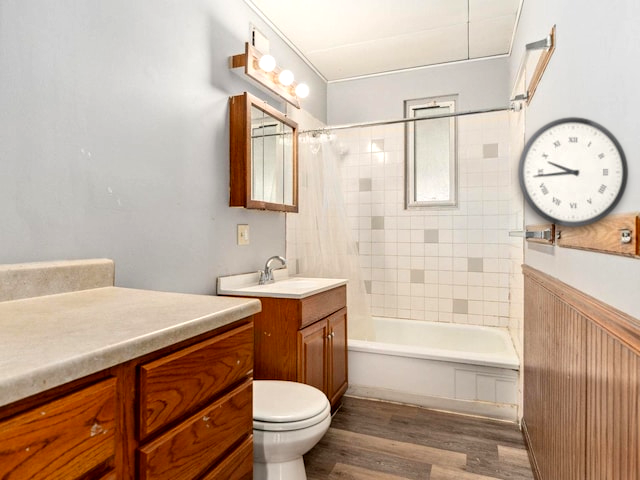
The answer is 9h44
